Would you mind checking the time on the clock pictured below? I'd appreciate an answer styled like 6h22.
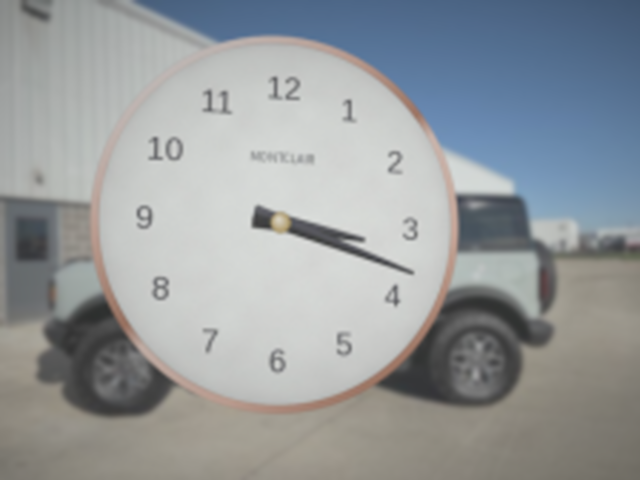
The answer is 3h18
